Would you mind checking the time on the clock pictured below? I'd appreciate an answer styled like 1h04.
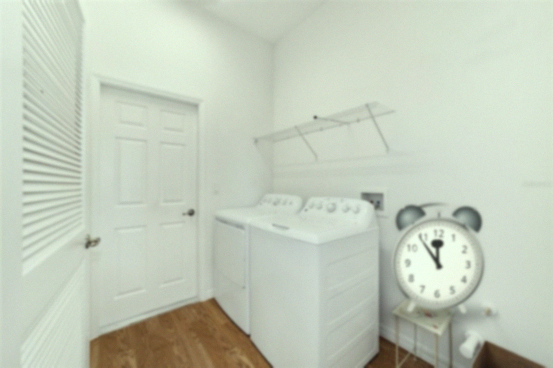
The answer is 11h54
